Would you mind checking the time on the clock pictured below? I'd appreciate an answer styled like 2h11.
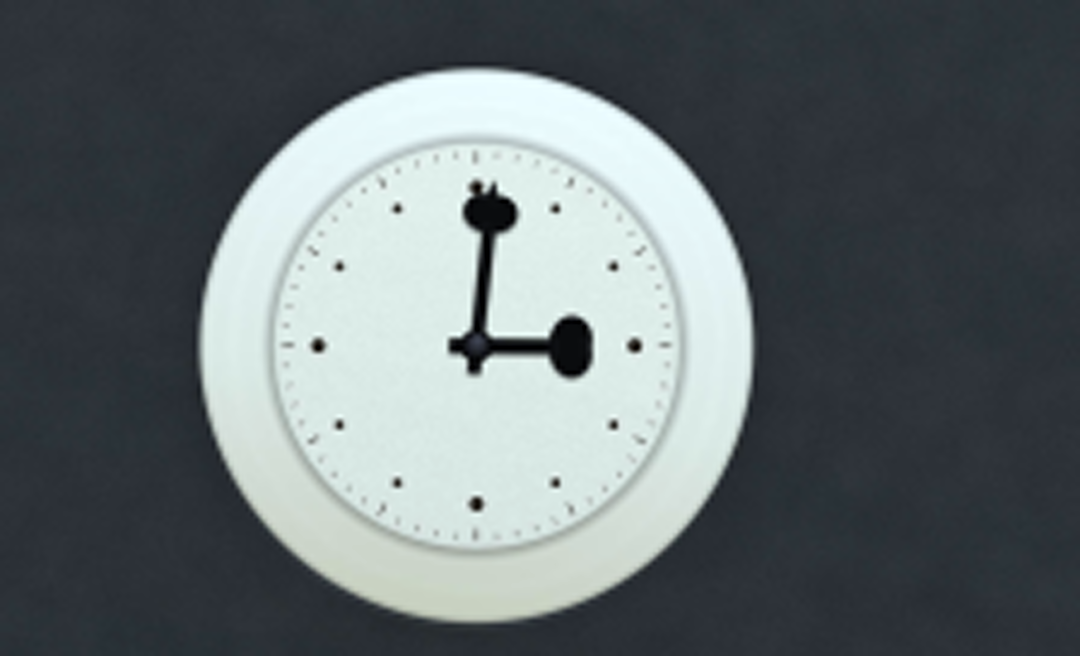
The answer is 3h01
